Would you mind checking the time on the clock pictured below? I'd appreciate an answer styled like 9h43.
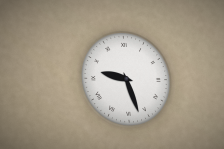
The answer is 9h27
